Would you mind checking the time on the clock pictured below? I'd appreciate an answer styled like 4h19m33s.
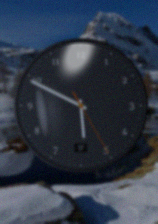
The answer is 5h49m25s
